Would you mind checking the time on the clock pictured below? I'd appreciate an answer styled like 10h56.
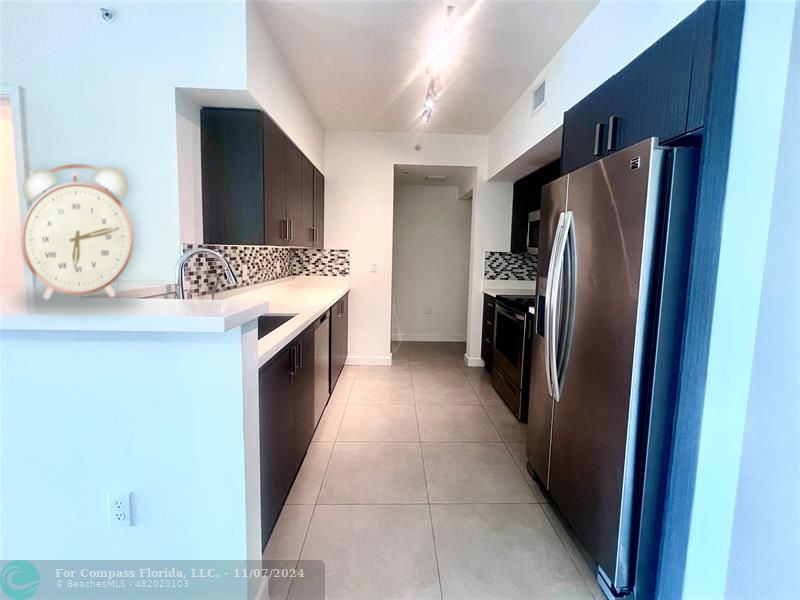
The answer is 6h13
